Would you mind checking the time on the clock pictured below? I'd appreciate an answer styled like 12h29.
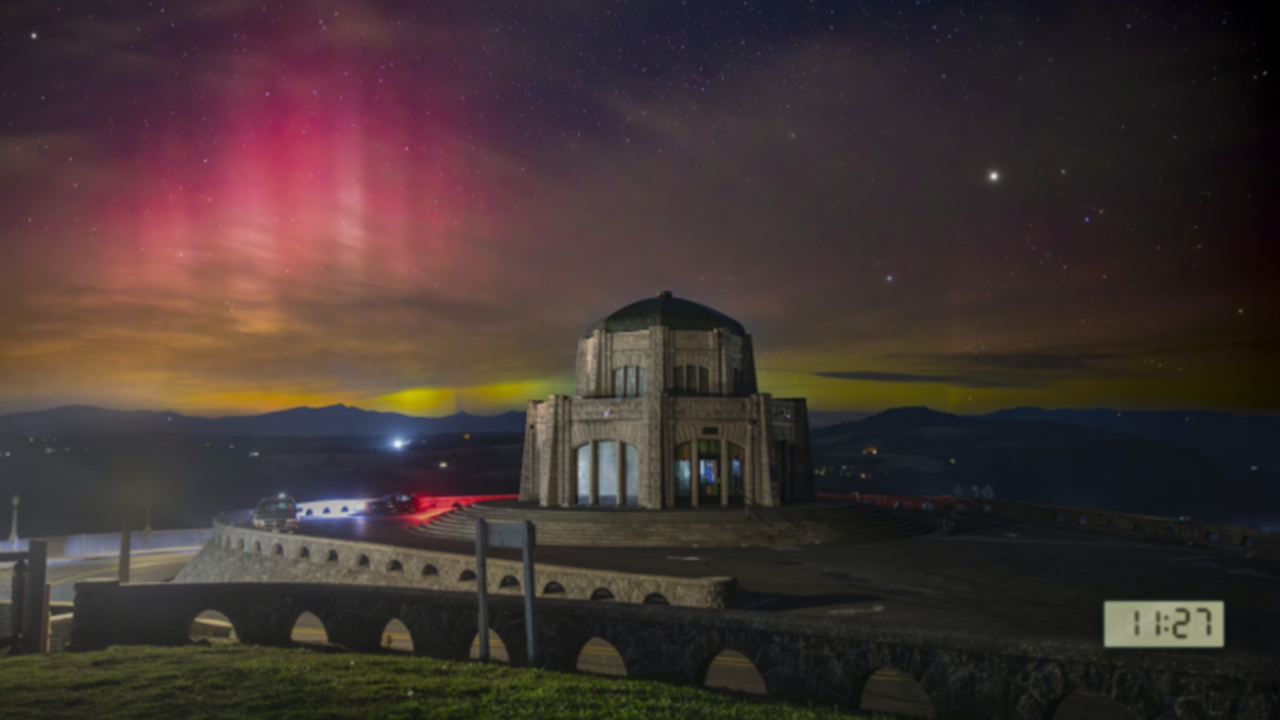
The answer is 11h27
